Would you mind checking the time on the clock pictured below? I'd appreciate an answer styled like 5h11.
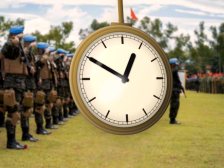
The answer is 12h50
